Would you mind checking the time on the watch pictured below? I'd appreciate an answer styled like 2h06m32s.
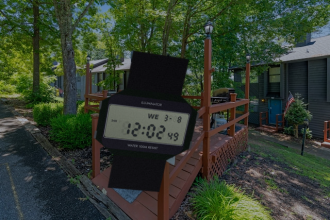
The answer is 12h02m49s
